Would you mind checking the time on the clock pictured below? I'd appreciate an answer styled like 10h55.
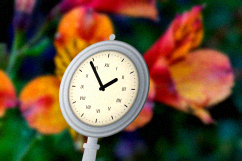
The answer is 1h54
